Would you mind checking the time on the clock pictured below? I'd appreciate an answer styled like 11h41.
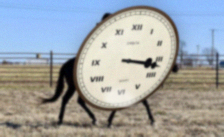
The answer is 3h17
